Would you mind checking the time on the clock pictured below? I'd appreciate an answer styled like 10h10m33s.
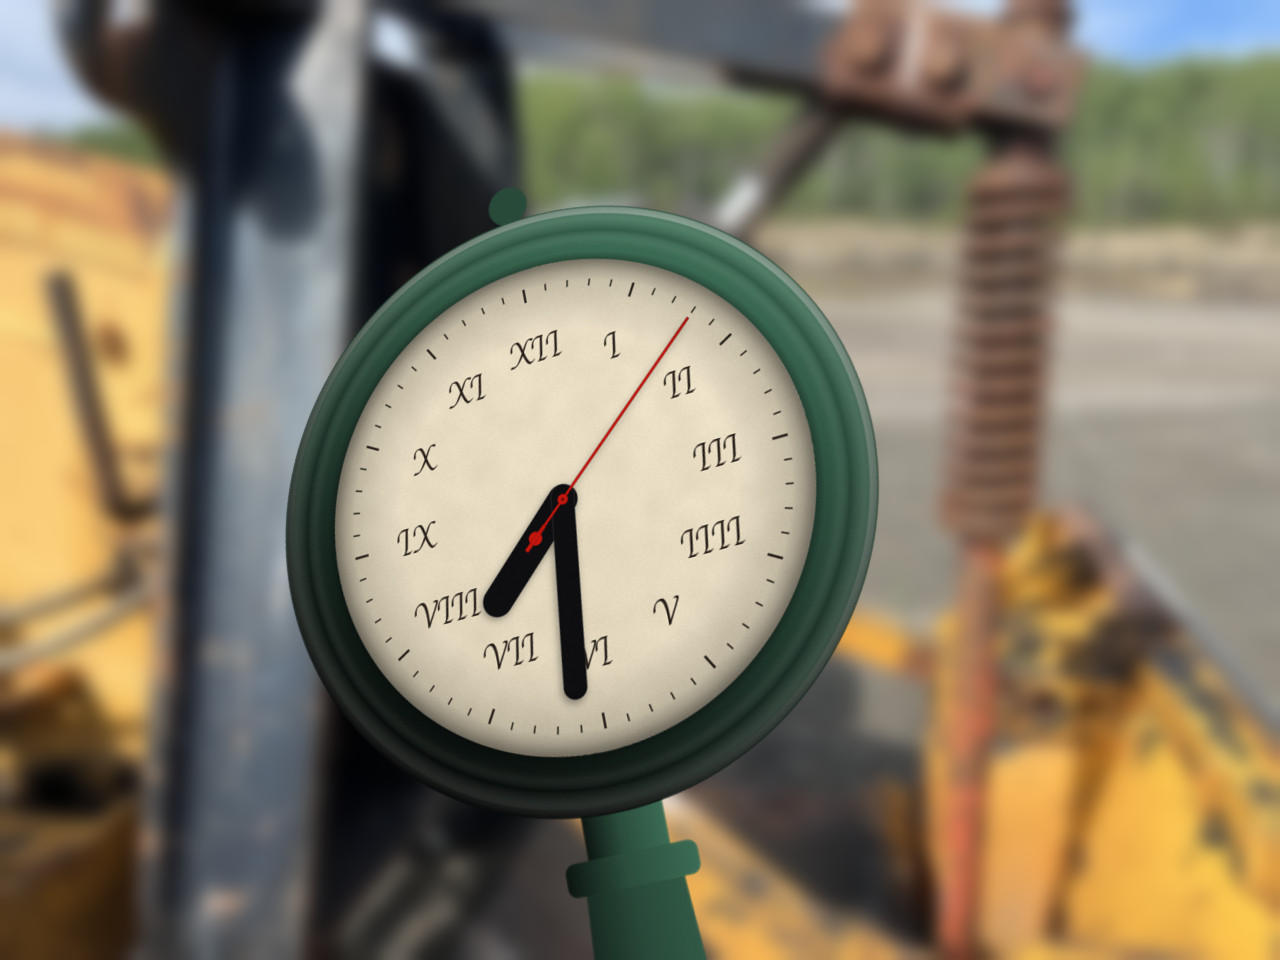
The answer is 7h31m08s
